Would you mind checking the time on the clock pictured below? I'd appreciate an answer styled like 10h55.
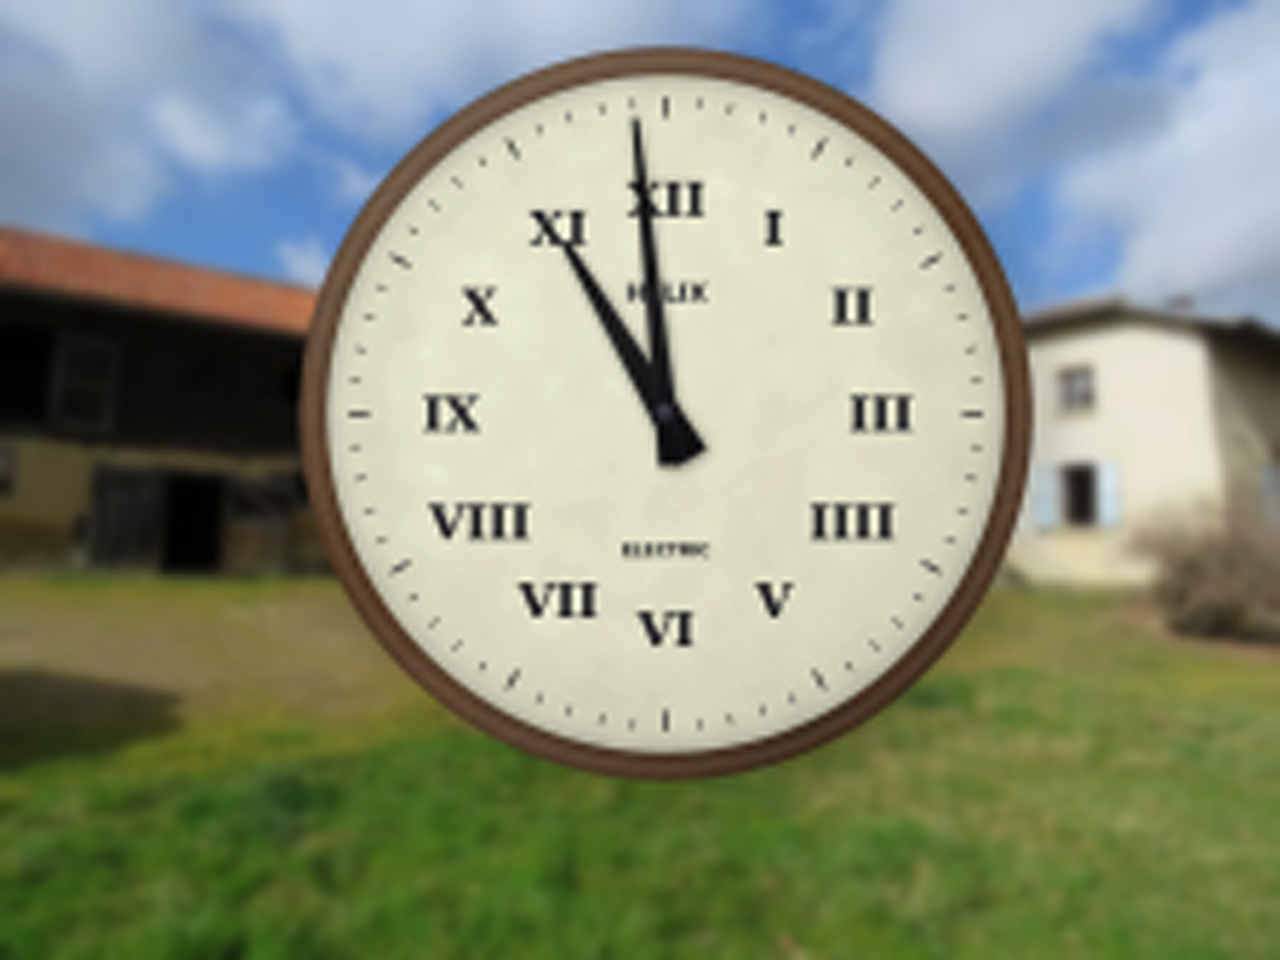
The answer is 10h59
